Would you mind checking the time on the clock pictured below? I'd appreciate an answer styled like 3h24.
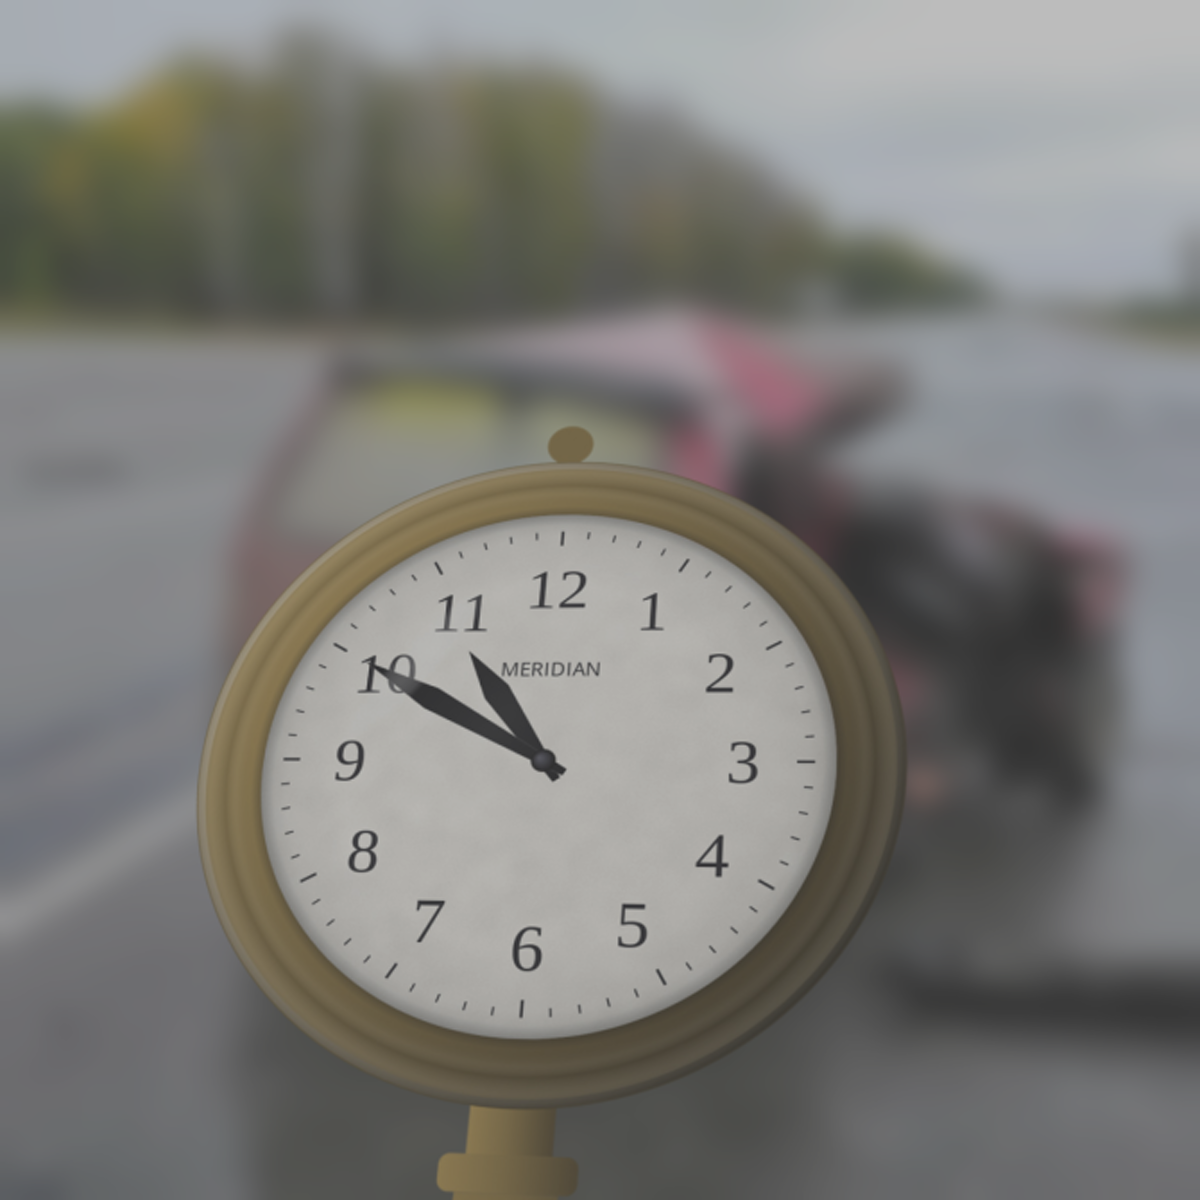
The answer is 10h50
